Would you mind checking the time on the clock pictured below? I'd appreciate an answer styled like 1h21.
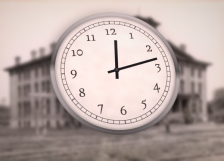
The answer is 12h13
